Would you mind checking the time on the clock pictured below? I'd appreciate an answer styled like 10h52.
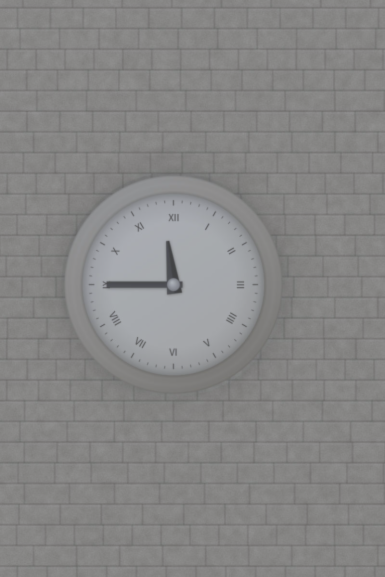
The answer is 11h45
